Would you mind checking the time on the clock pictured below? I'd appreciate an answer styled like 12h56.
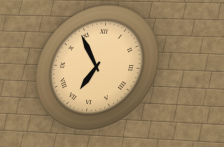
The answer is 6h54
